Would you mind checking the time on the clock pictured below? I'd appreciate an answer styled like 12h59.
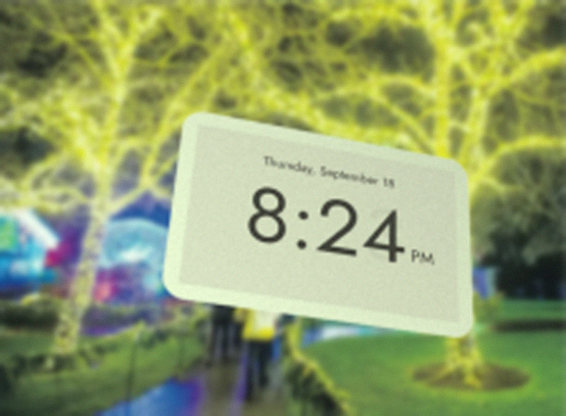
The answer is 8h24
